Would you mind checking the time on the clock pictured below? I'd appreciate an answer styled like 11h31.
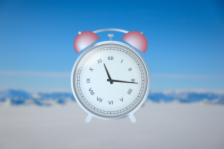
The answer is 11h16
